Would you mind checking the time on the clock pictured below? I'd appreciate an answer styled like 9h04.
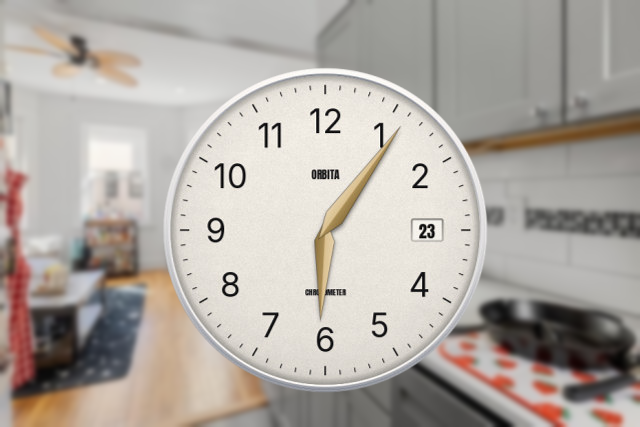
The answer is 6h06
